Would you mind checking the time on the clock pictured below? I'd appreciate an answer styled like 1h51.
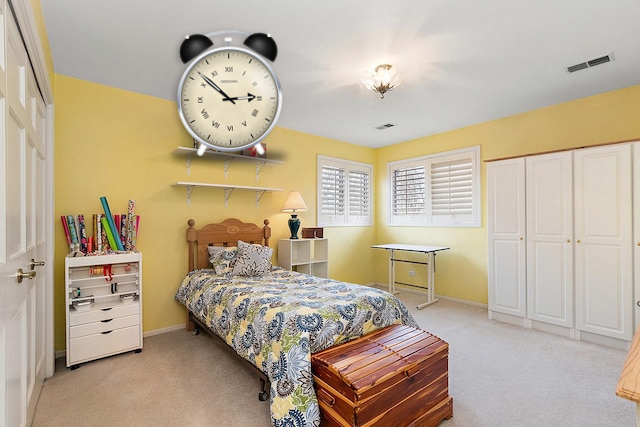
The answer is 2h52
